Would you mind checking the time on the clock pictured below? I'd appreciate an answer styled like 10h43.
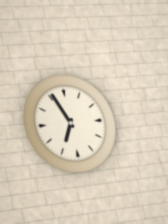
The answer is 6h56
